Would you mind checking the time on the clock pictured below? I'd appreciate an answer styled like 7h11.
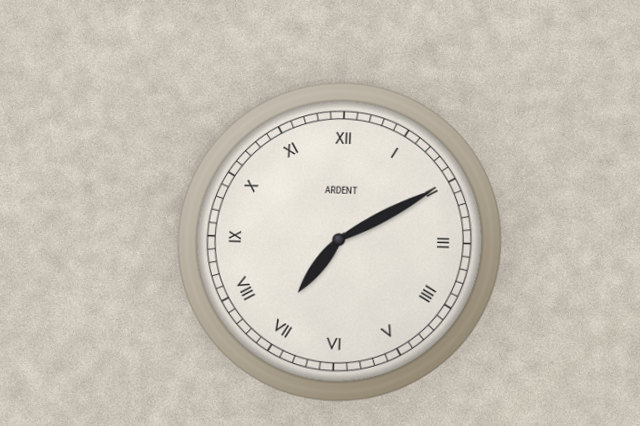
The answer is 7h10
